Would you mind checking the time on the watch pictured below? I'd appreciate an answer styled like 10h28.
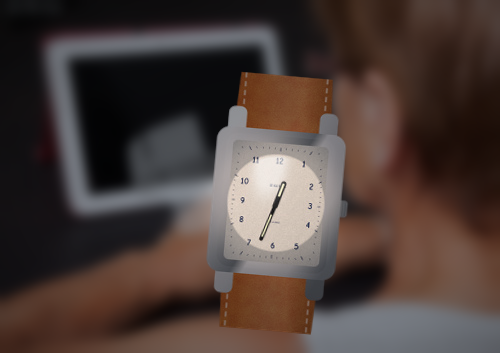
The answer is 12h33
